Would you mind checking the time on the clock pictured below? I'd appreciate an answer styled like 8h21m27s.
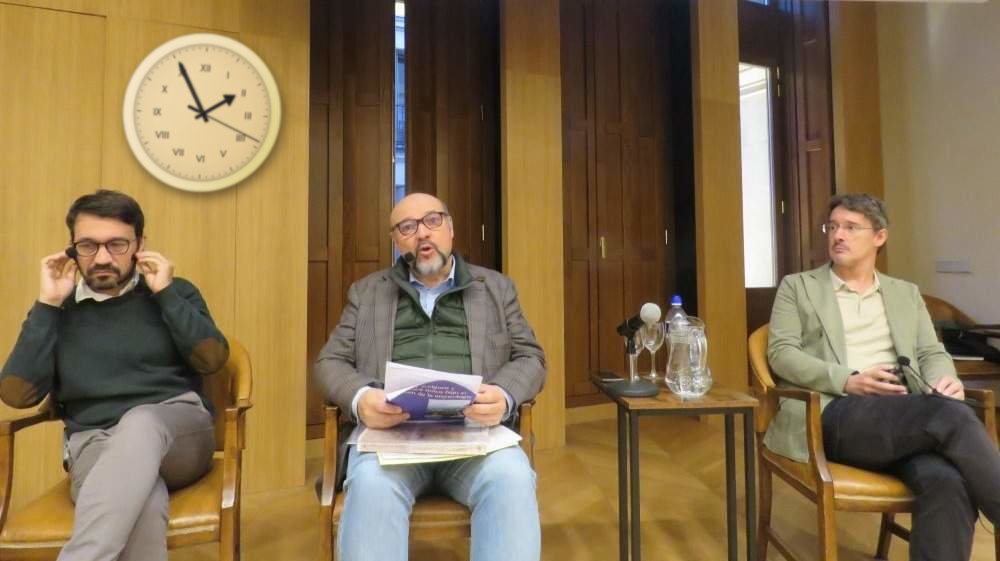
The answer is 1h55m19s
